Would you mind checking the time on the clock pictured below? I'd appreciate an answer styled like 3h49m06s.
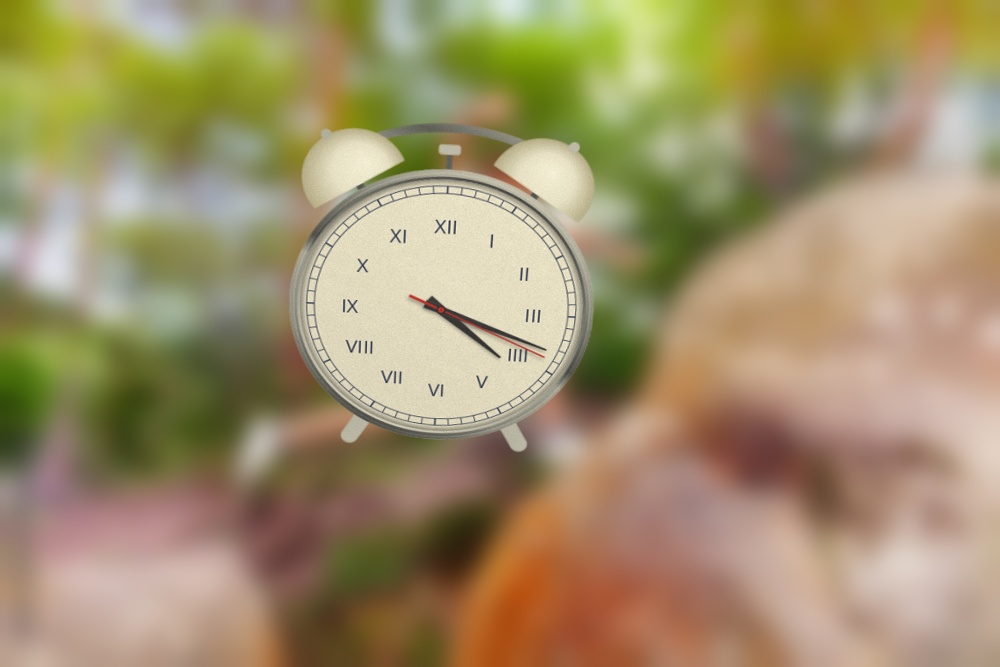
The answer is 4h18m19s
